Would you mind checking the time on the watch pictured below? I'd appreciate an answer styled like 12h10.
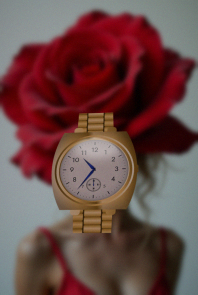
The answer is 10h36
